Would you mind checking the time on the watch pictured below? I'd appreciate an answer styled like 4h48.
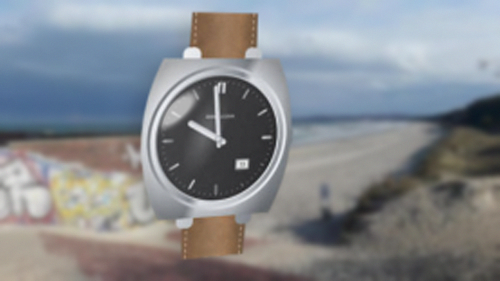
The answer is 9h59
